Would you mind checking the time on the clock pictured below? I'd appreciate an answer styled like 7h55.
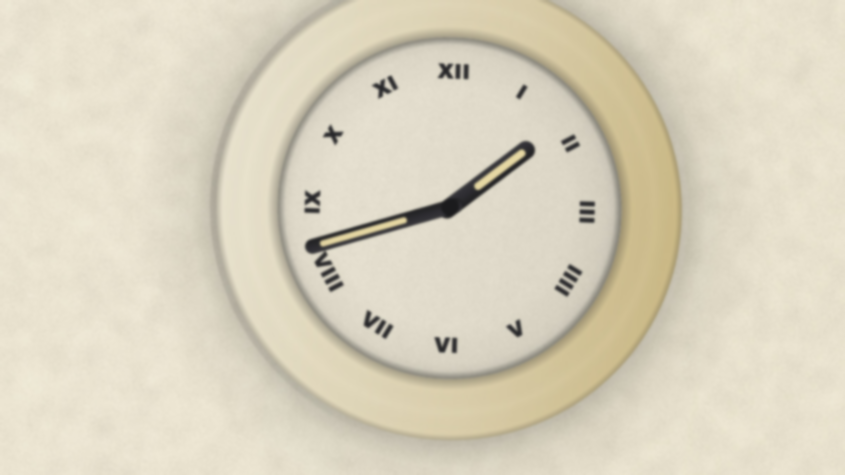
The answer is 1h42
